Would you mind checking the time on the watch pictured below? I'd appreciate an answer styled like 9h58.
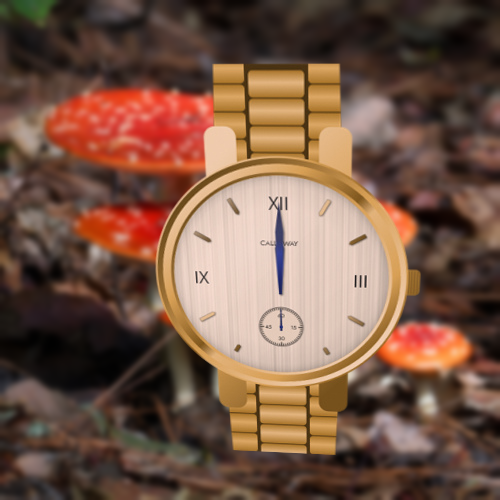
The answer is 12h00
